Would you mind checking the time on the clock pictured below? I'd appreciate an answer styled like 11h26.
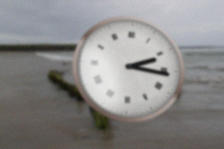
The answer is 2h16
